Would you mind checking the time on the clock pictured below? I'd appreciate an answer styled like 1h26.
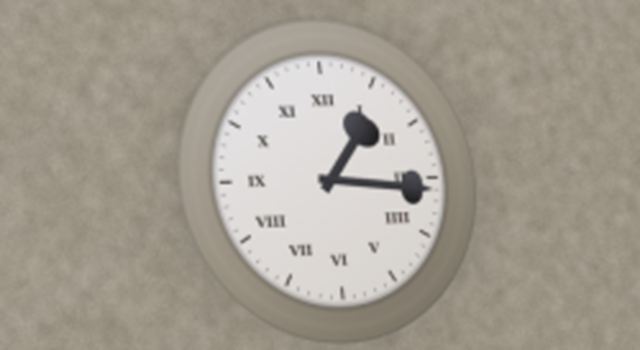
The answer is 1h16
